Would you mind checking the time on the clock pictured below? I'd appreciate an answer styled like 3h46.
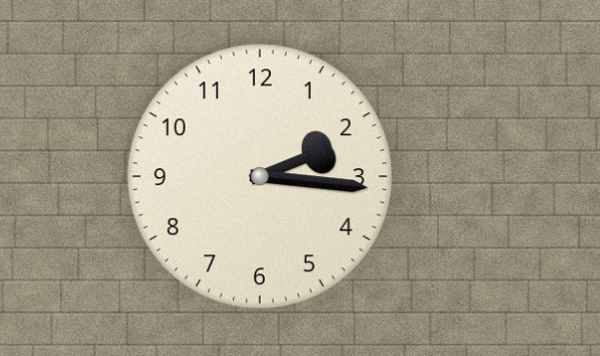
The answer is 2h16
